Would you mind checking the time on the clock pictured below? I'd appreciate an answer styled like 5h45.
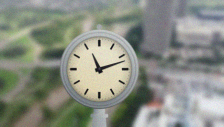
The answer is 11h12
